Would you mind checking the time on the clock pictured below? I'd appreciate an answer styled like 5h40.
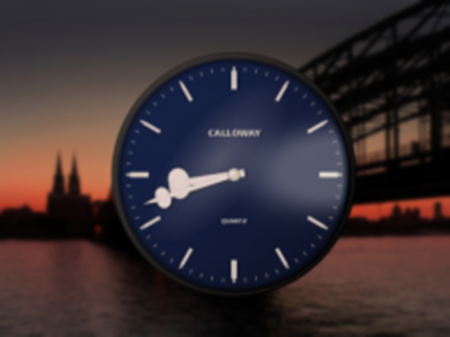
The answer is 8h42
